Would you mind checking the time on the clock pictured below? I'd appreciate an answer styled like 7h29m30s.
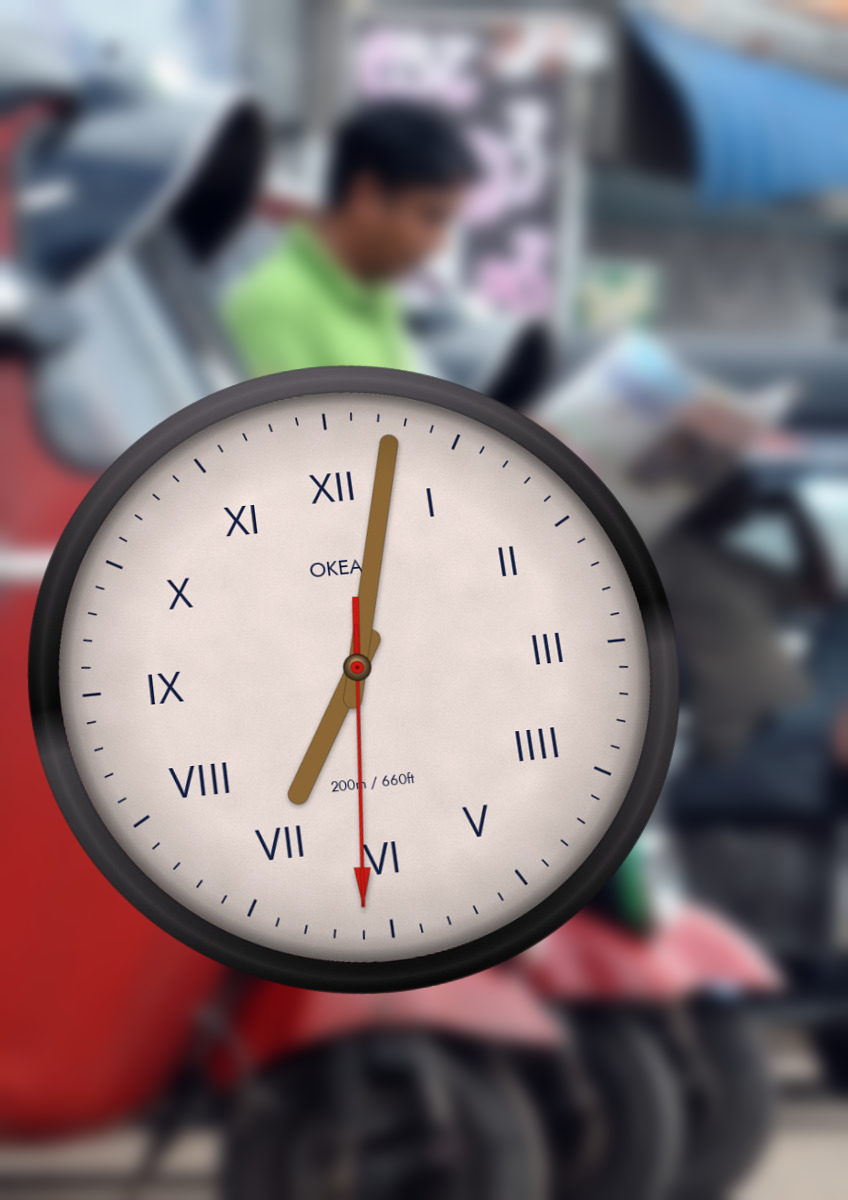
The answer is 7h02m31s
